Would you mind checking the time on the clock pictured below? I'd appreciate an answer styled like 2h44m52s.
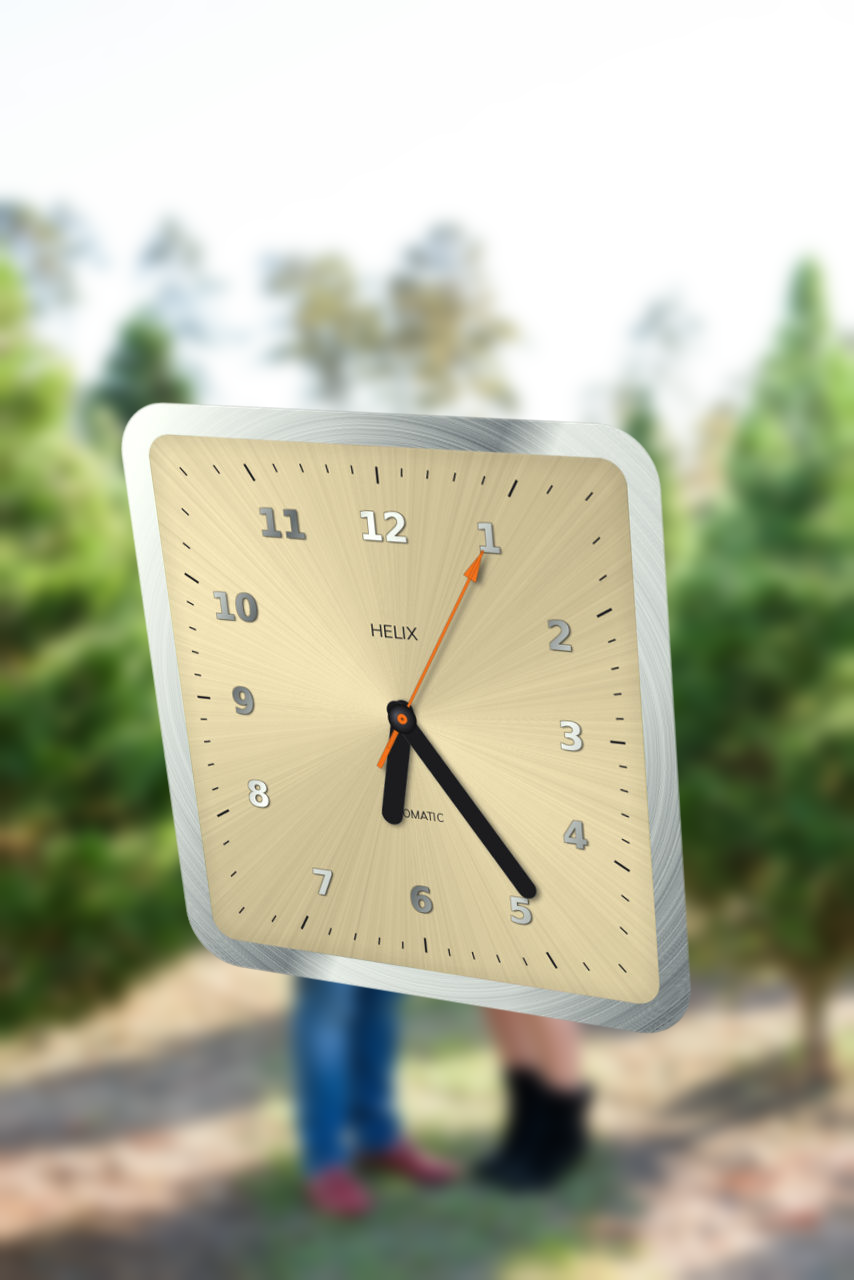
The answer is 6h24m05s
